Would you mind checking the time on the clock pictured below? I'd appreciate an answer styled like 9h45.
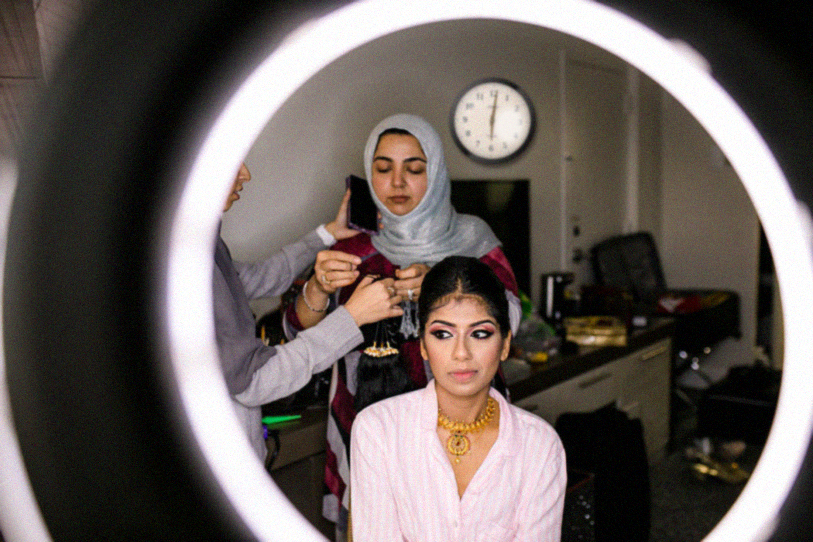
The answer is 6h01
